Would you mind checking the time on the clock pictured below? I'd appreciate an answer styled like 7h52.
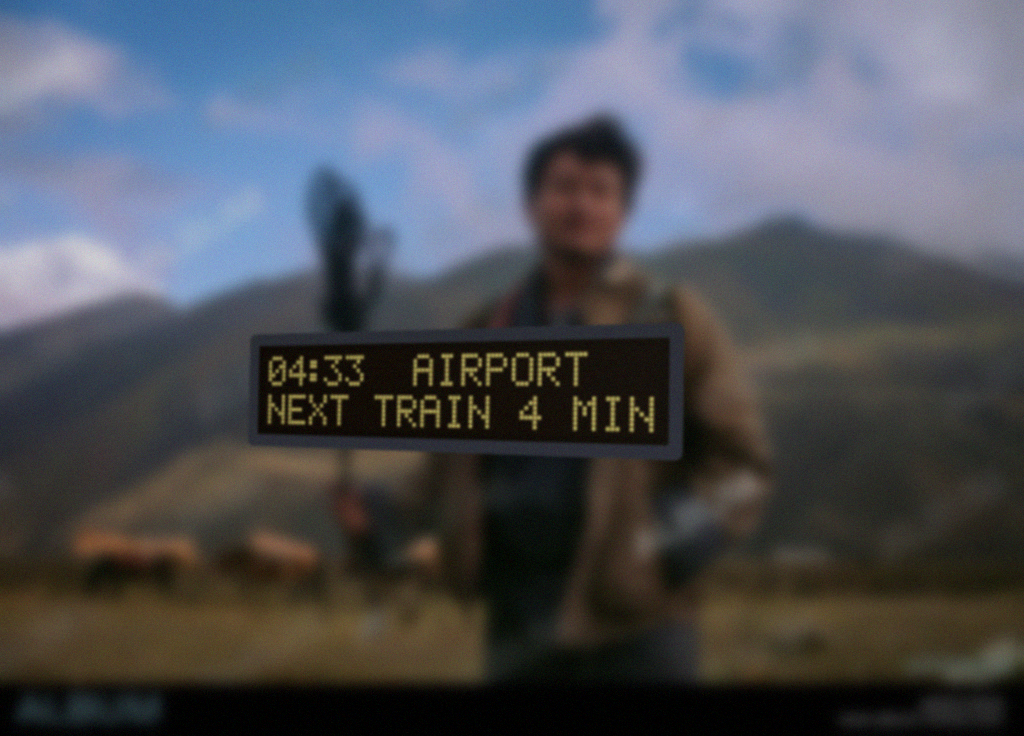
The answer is 4h33
